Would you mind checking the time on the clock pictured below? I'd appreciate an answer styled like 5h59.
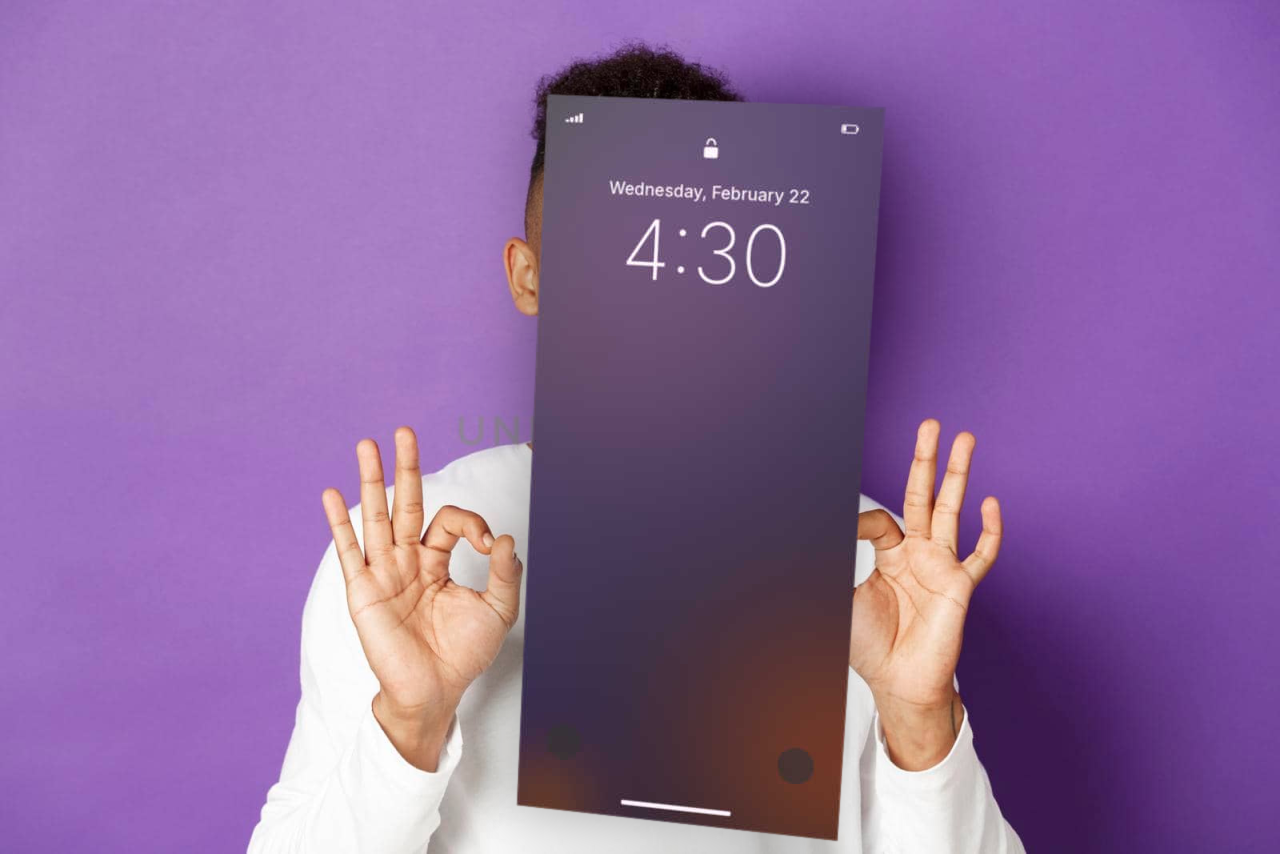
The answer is 4h30
